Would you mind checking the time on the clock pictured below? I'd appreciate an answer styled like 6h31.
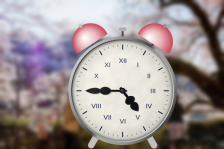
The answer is 4h45
